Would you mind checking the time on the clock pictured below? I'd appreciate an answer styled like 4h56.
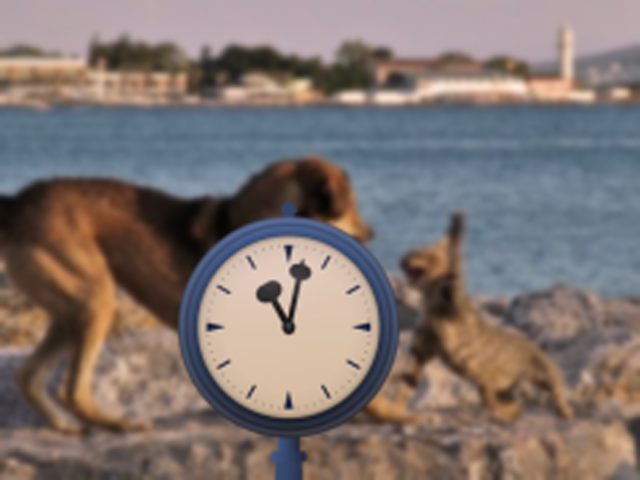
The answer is 11h02
